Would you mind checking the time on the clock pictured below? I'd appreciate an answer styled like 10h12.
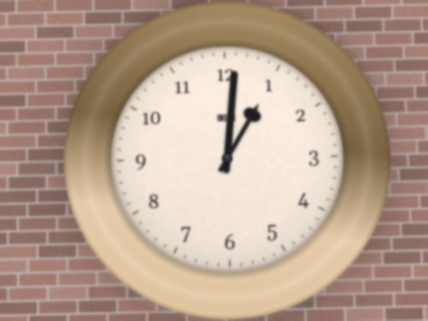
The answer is 1h01
